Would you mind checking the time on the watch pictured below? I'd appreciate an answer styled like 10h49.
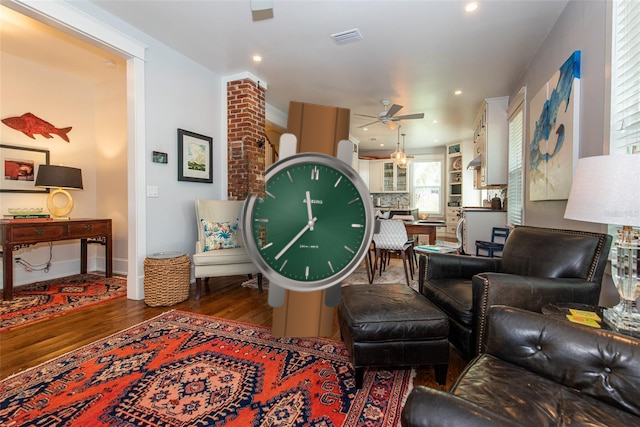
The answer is 11h37
